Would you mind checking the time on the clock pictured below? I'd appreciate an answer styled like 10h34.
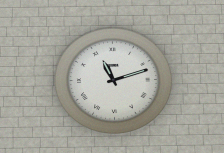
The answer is 11h12
